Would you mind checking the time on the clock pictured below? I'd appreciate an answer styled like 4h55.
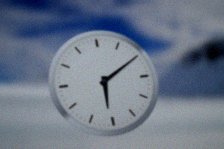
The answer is 6h10
